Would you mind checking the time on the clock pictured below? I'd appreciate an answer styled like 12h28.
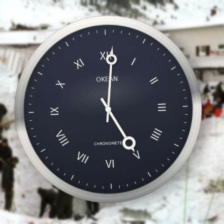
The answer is 5h01
